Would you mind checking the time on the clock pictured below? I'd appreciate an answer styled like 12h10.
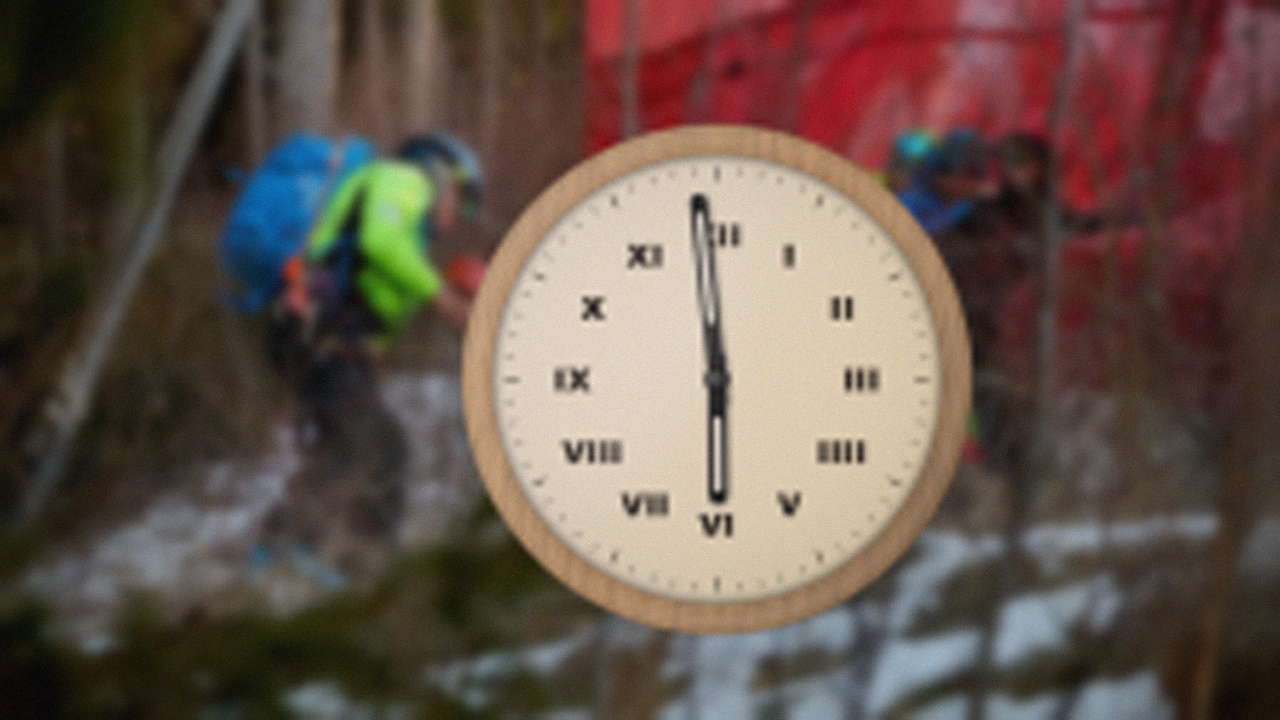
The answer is 5h59
